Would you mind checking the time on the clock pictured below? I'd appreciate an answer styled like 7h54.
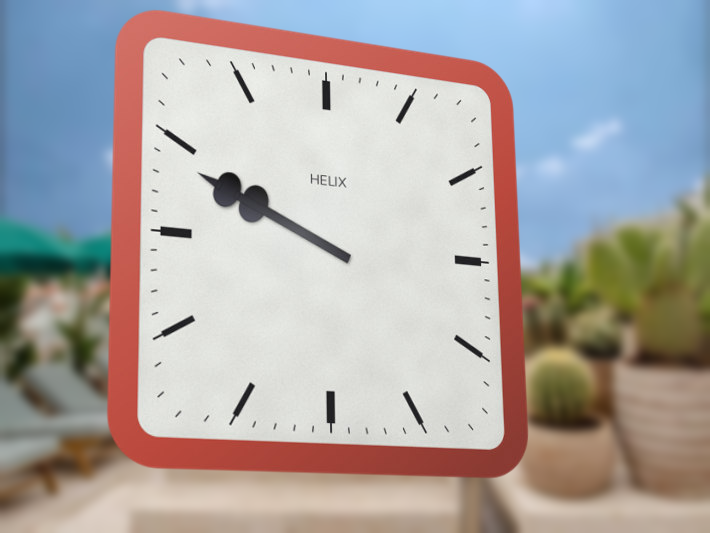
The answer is 9h49
